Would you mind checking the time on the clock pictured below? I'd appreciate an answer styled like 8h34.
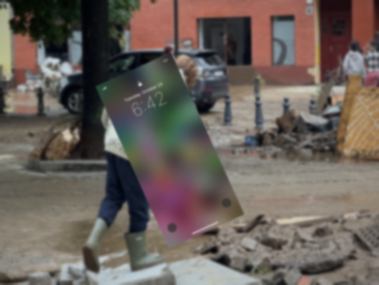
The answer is 6h42
